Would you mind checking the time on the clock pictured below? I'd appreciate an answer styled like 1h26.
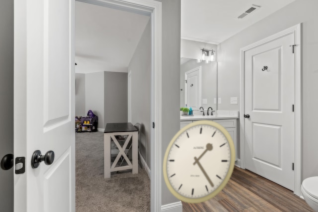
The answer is 1h23
